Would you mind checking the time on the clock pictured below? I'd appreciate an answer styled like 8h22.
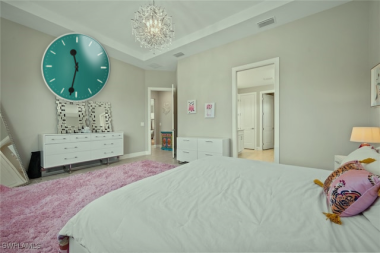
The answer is 11h32
